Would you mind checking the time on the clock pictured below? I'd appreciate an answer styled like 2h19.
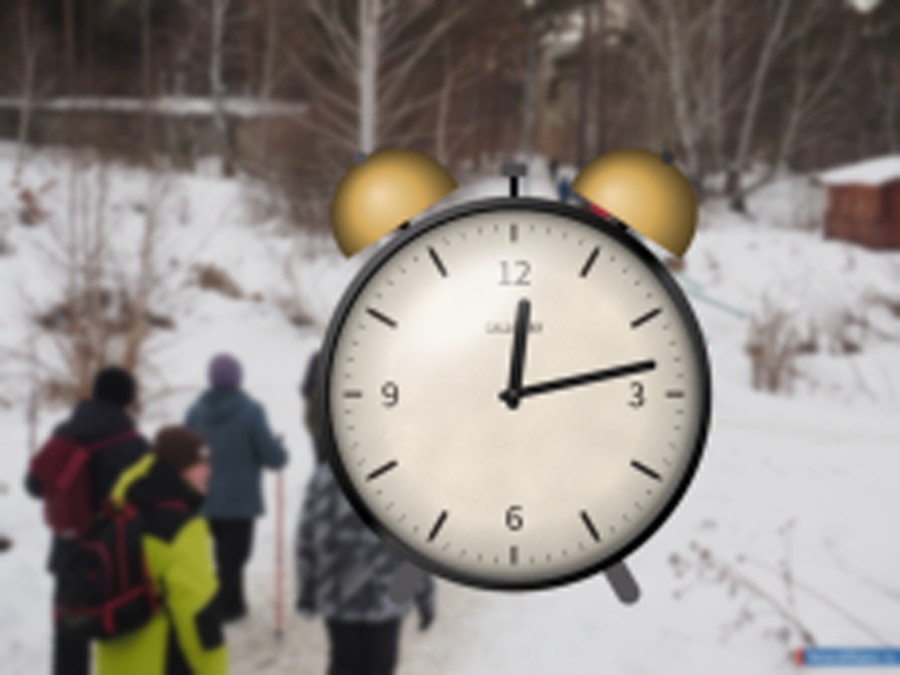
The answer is 12h13
